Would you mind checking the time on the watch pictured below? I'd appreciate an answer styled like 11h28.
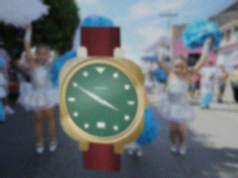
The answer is 3h50
